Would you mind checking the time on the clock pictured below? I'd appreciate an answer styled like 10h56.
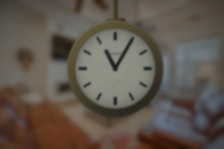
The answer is 11h05
